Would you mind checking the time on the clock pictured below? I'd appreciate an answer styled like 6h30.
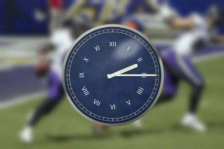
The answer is 2h15
